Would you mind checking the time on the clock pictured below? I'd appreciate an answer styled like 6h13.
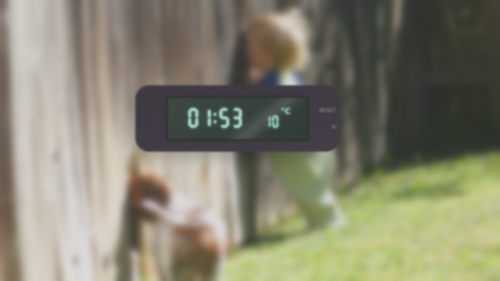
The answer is 1h53
